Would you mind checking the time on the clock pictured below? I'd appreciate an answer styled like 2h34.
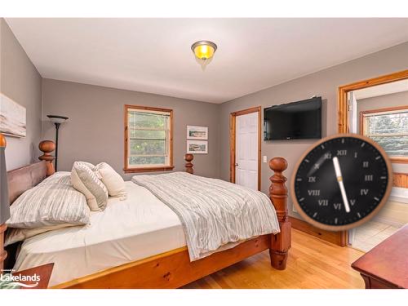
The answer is 11h27
